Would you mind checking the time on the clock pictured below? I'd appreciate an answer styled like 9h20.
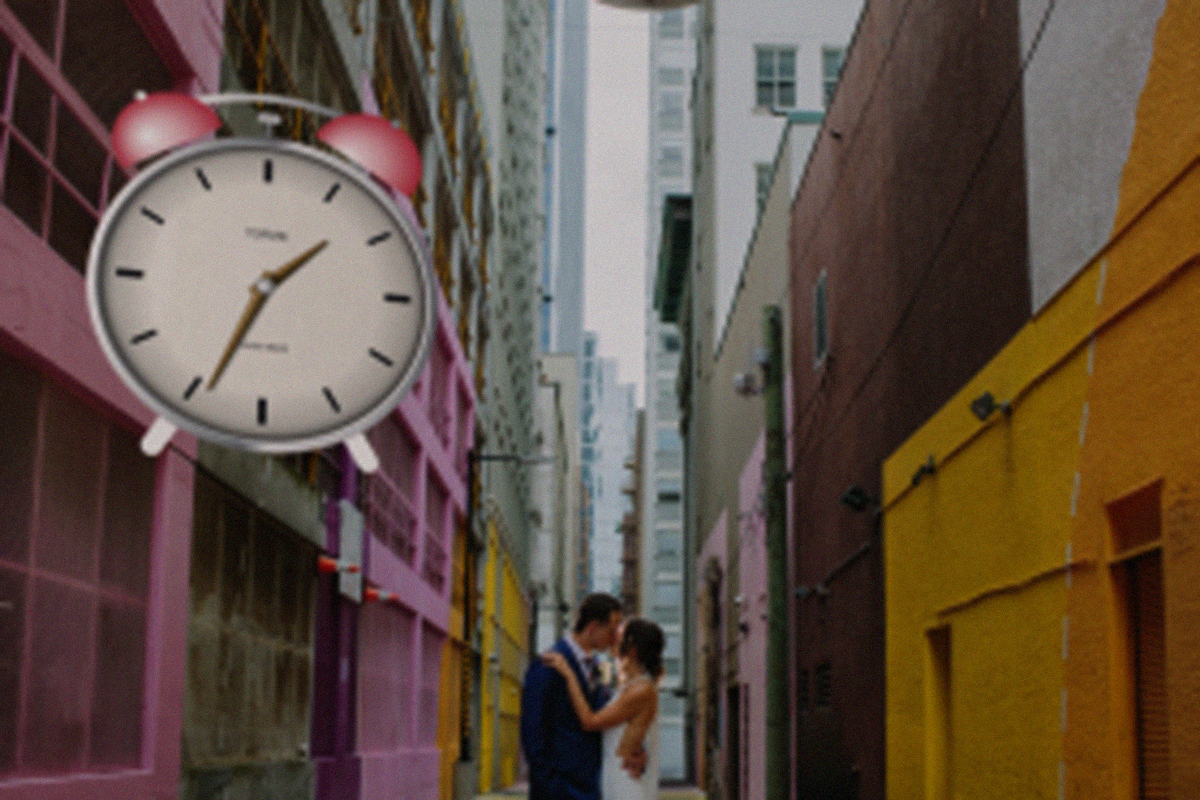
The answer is 1h34
